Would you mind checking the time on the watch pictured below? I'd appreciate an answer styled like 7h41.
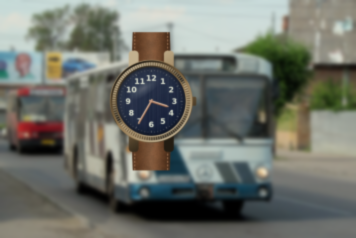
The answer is 3h35
